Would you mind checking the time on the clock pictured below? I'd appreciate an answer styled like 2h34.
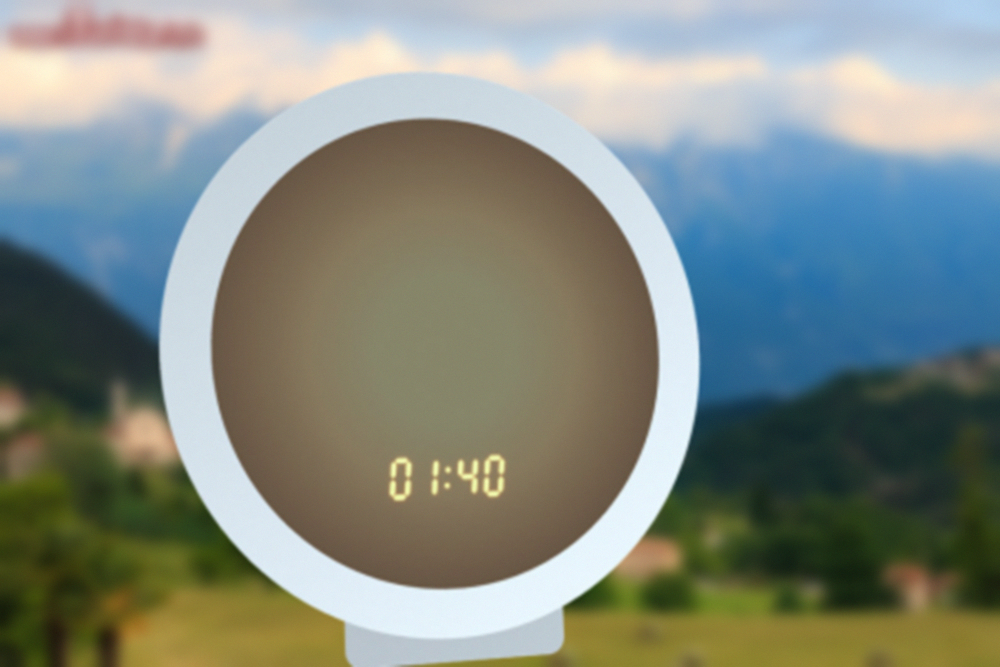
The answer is 1h40
